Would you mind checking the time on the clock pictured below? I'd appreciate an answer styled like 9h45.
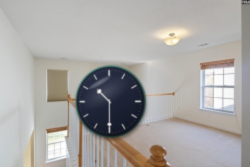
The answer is 10h30
